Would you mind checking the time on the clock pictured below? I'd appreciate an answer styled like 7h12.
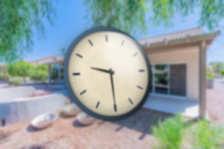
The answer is 9h30
